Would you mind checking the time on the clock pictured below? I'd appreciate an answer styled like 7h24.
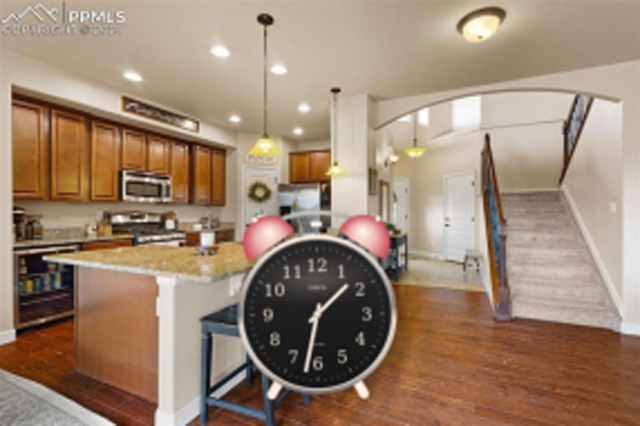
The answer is 1h32
